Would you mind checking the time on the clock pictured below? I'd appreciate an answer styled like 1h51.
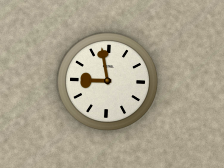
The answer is 8h58
